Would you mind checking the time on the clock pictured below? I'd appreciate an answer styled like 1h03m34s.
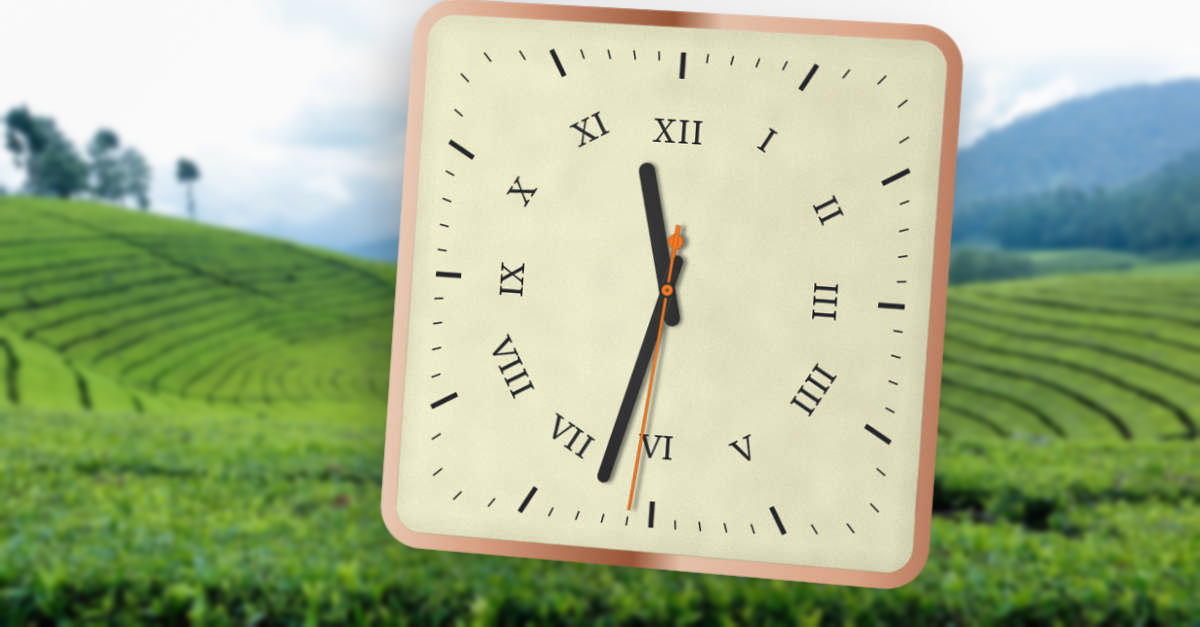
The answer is 11h32m31s
